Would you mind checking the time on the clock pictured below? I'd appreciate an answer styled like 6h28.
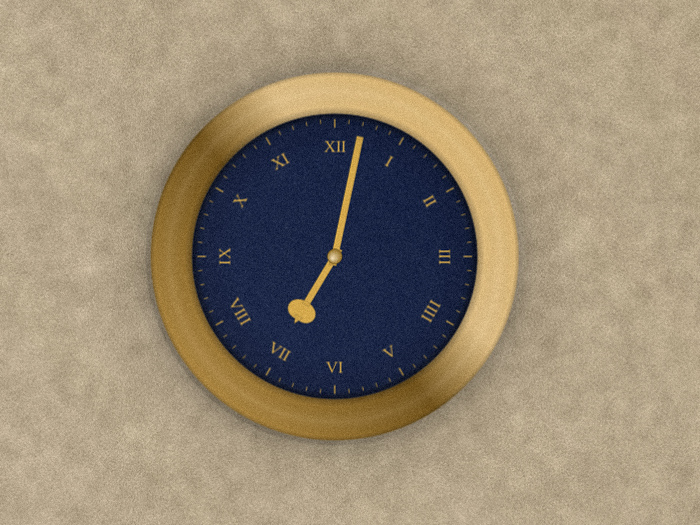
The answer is 7h02
